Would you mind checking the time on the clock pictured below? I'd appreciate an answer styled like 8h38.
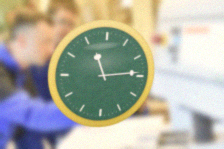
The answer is 11h14
